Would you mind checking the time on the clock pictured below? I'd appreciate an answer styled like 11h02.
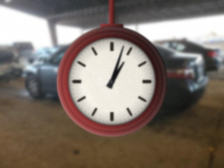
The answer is 1h03
